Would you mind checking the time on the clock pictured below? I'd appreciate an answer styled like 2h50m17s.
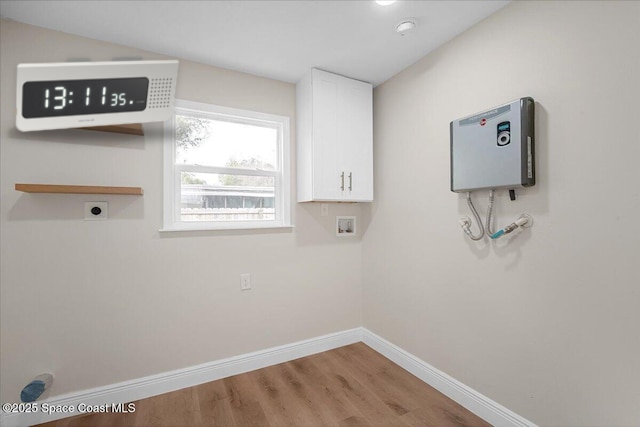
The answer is 13h11m35s
